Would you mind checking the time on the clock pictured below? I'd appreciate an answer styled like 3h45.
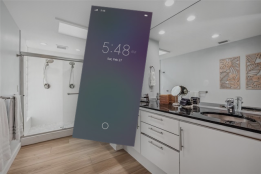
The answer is 5h48
